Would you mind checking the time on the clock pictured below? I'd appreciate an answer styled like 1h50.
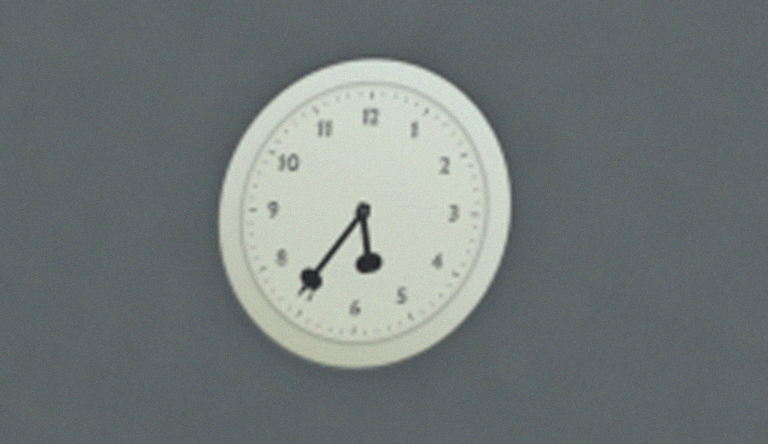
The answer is 5h36
